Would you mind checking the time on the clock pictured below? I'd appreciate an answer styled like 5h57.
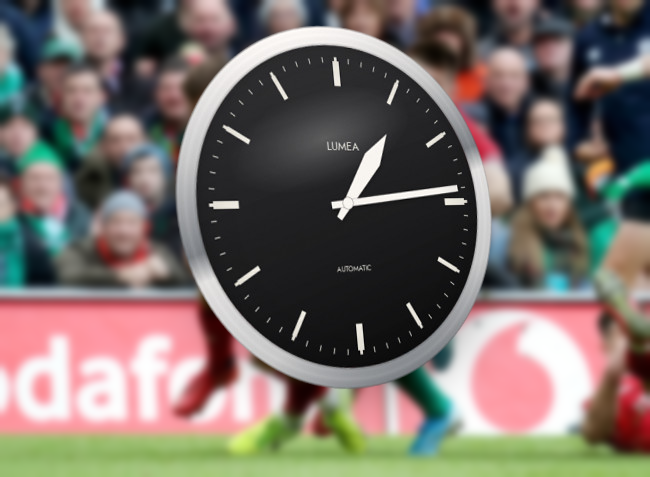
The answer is 1h14
